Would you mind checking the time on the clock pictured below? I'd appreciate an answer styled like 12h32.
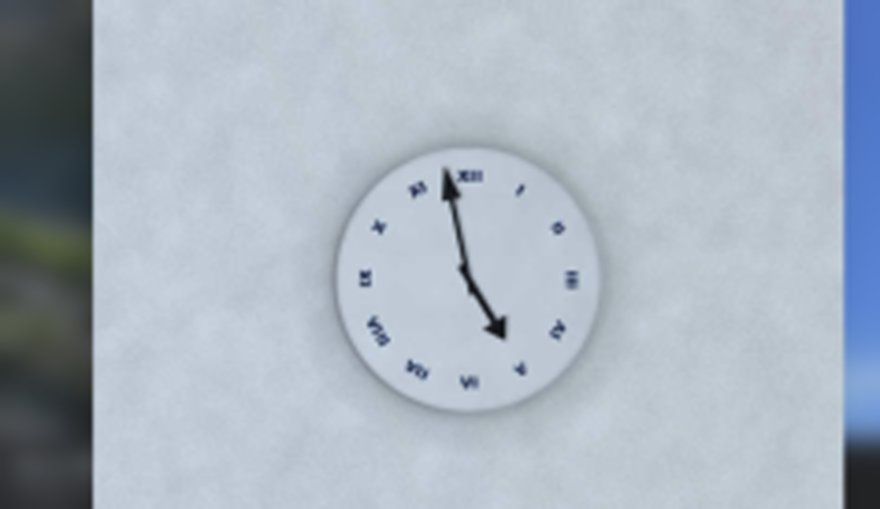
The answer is 4h58
